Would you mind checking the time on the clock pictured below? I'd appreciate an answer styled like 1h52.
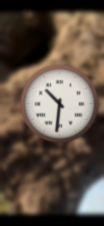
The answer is 10h31
